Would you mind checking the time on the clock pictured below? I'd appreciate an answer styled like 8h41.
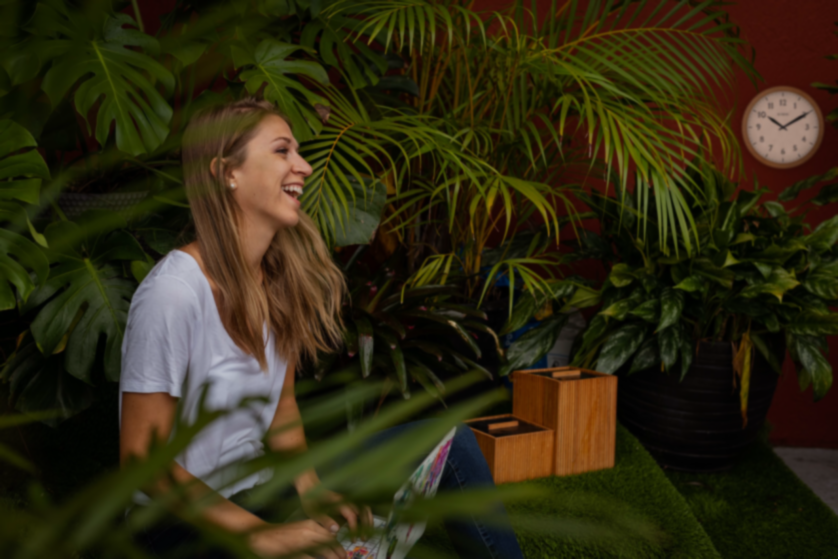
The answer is 10h10
